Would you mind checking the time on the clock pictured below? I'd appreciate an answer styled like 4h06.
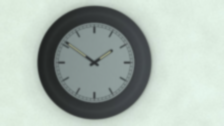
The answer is 1h51
